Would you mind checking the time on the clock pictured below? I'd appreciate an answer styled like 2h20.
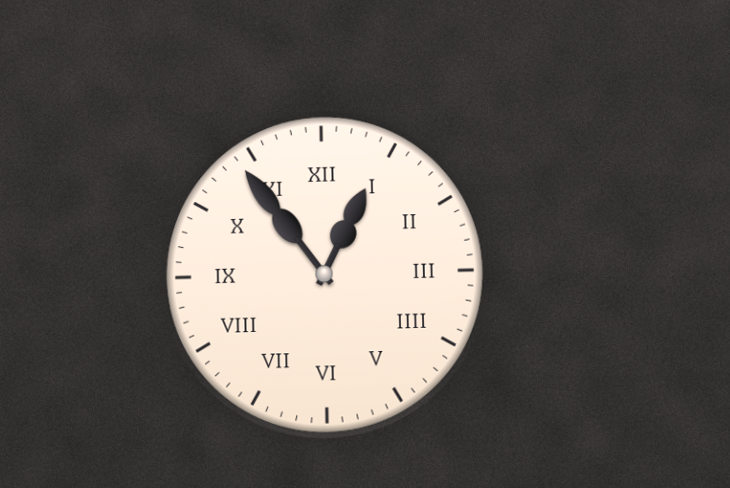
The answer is 12h54
